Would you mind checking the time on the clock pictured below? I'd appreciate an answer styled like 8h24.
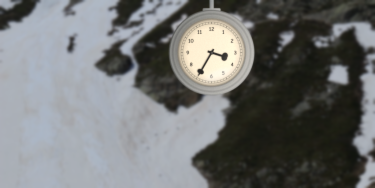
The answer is 3h35
